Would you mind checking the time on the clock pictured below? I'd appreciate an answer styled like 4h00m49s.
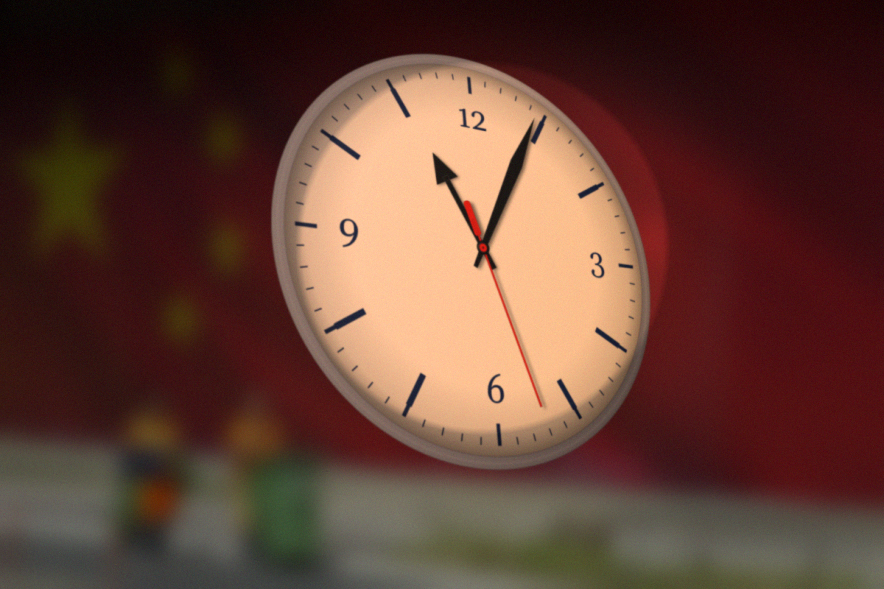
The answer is 11h04m27s
